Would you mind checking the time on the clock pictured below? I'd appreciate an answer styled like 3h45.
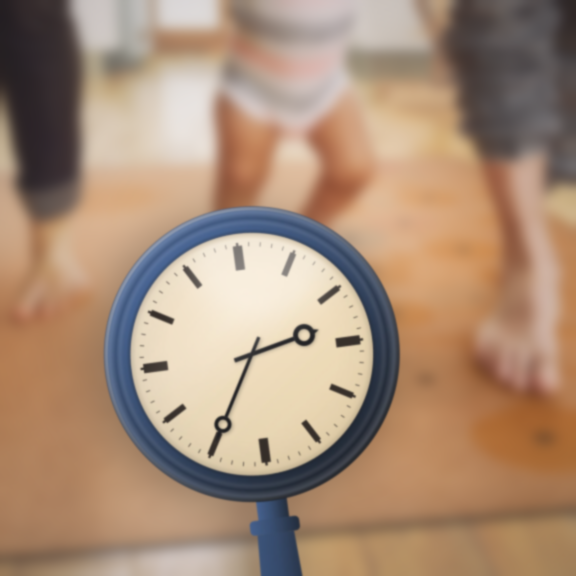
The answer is 2h35
